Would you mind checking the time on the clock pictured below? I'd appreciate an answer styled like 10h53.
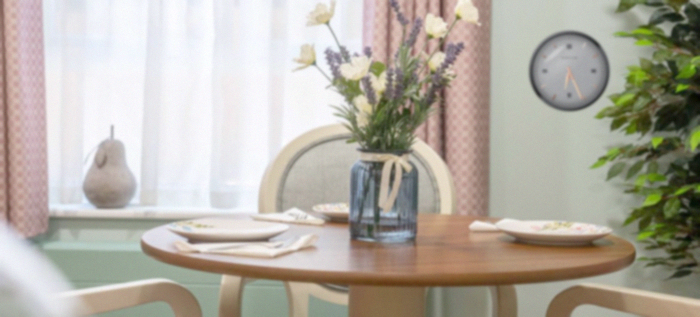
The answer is 6h26
